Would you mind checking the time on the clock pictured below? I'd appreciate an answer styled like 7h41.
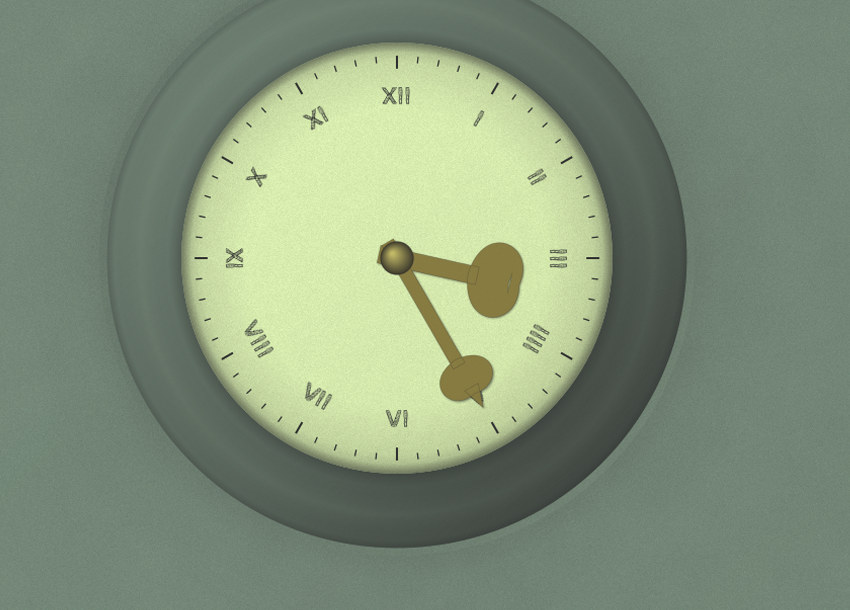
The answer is 3h25
